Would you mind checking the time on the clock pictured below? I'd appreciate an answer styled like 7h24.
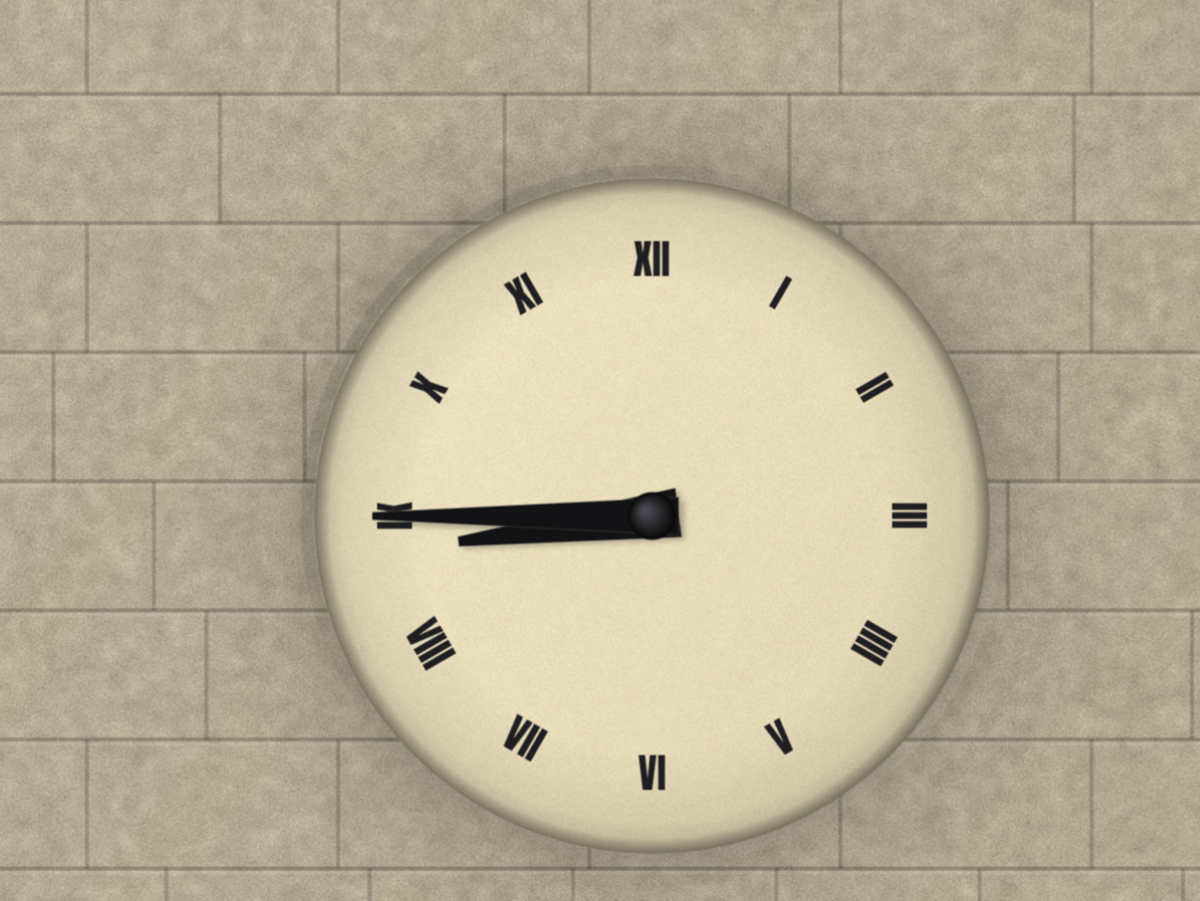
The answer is 8h45
